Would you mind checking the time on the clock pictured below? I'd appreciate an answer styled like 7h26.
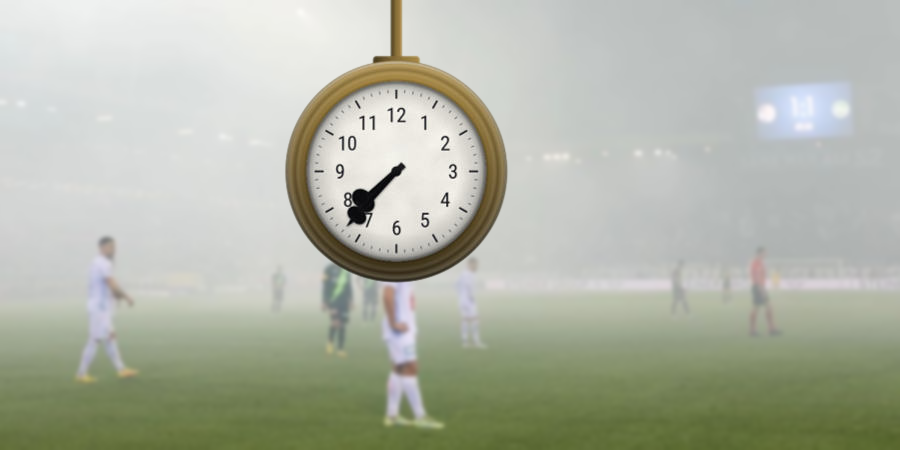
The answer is 7h37
